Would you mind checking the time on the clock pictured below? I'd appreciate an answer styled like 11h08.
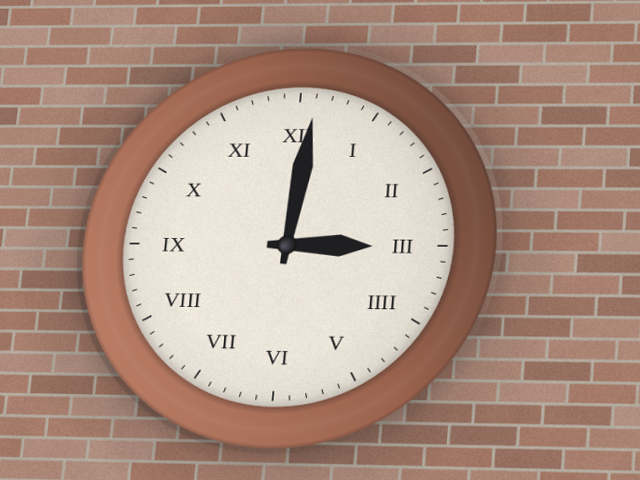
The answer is 3h01
